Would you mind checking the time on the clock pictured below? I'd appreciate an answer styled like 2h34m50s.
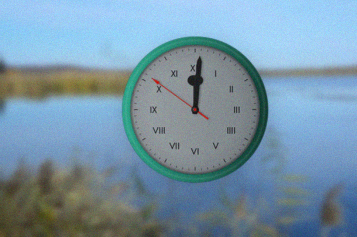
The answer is 12h00m51s
